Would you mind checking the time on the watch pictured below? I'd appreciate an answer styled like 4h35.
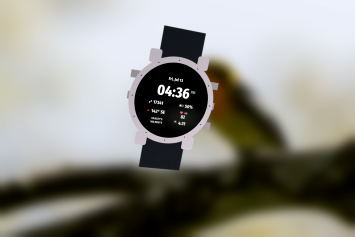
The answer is 4h36
